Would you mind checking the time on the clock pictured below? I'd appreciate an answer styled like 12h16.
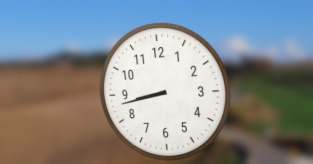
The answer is 8h43
